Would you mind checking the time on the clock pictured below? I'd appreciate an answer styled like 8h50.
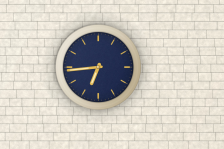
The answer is 6h44
